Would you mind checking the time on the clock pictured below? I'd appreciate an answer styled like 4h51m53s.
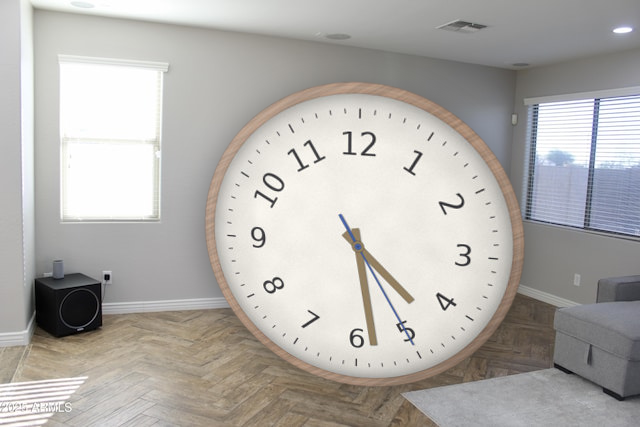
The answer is 4h28m25s
